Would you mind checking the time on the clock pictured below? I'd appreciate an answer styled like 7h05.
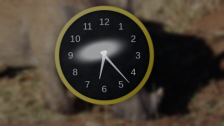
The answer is 6h23
